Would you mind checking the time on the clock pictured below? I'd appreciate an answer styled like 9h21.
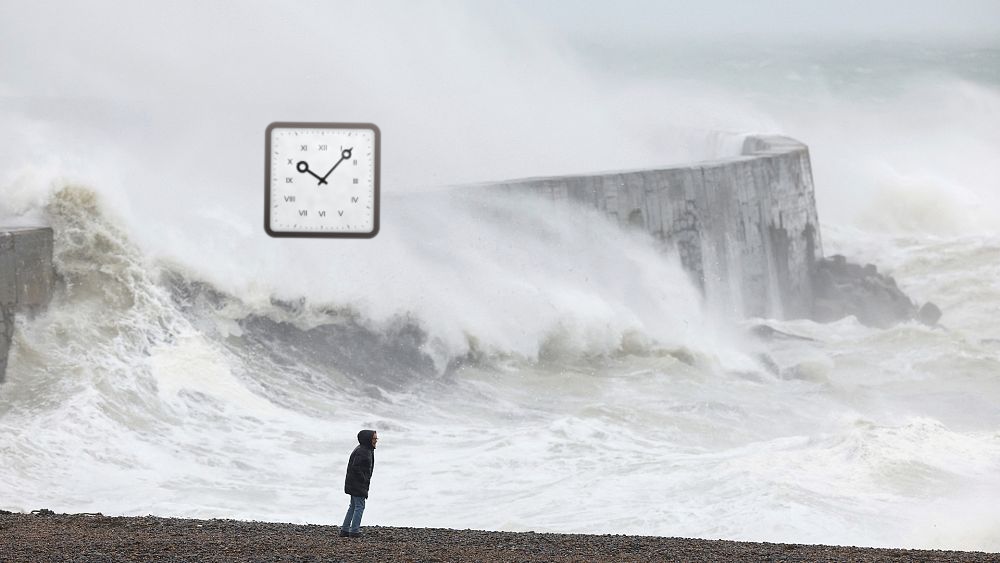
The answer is 10h07
